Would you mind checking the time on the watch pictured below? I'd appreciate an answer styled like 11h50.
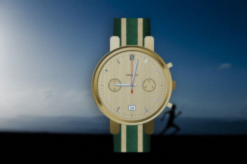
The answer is 9h02
